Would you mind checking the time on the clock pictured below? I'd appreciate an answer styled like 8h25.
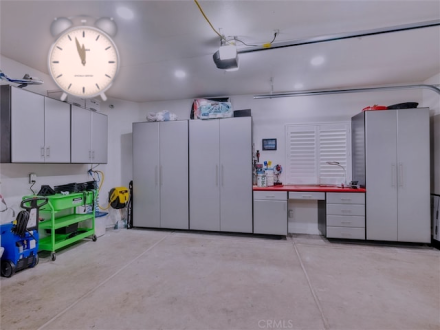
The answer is 11h57
